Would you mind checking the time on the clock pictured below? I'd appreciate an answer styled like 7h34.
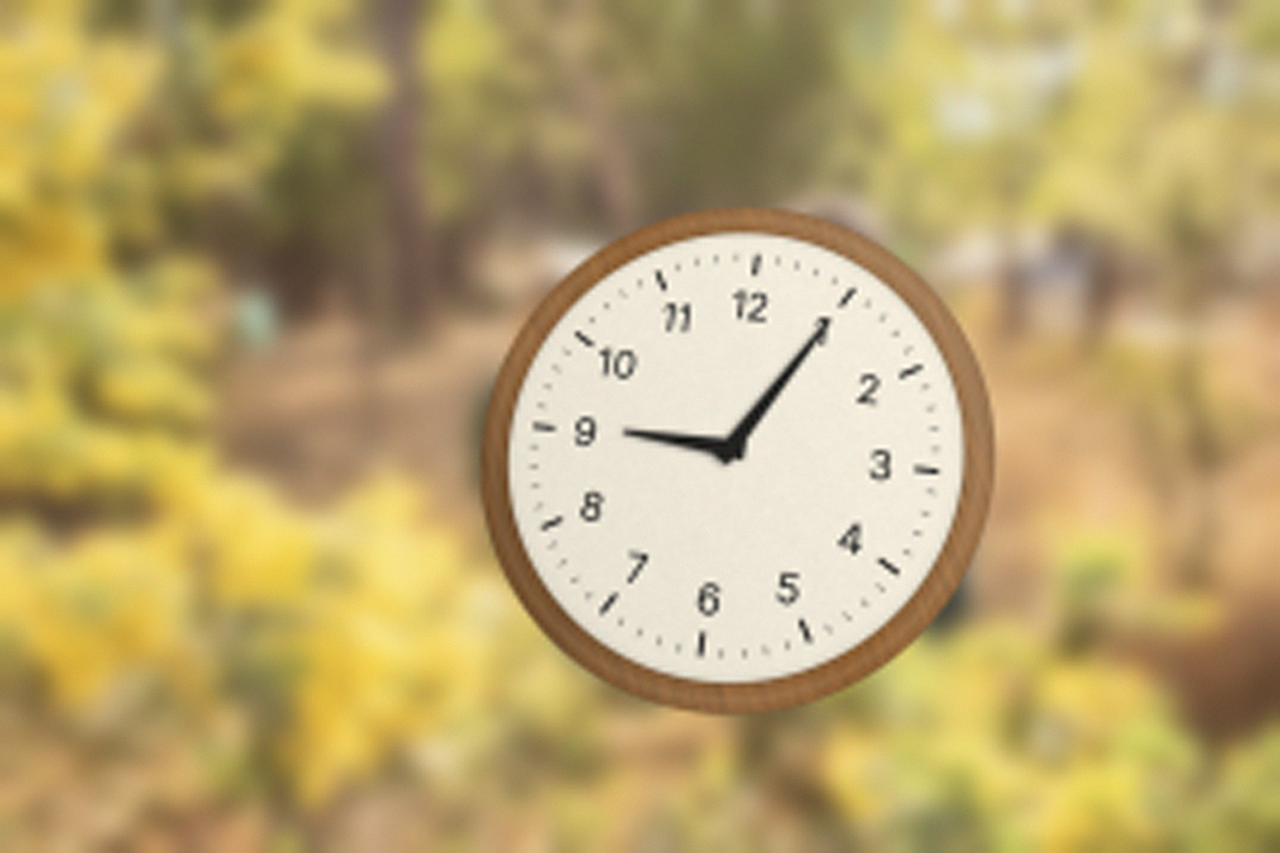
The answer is 9h05
